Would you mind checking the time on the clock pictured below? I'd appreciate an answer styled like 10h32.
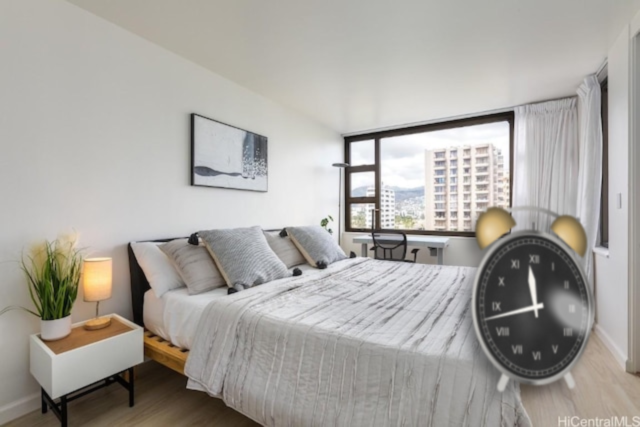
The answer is 11h43
